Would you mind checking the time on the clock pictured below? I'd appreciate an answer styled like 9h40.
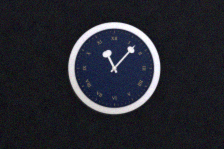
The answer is 11h07
